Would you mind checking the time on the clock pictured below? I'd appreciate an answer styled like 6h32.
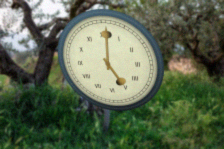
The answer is 5h01
